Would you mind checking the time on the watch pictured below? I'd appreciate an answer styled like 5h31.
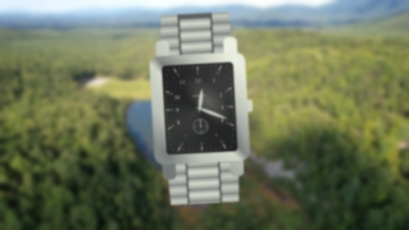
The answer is 12h19
